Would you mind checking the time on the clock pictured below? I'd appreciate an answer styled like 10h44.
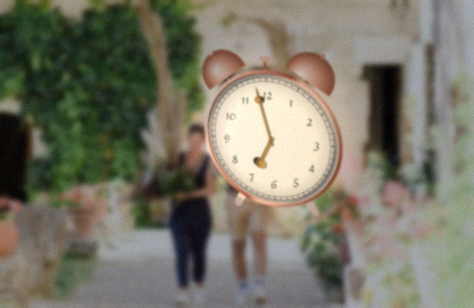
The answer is 6h58
